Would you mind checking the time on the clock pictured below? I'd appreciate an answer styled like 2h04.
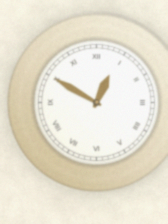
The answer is 12h50
